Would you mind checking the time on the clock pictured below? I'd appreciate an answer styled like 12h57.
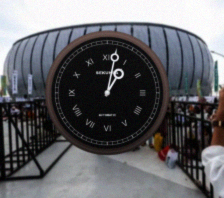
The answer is 1h02
